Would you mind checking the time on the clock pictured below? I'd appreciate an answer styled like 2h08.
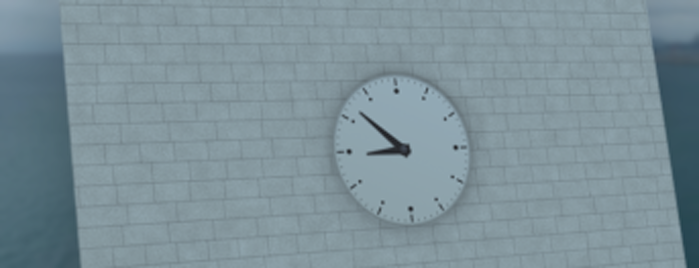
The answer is 8h52
